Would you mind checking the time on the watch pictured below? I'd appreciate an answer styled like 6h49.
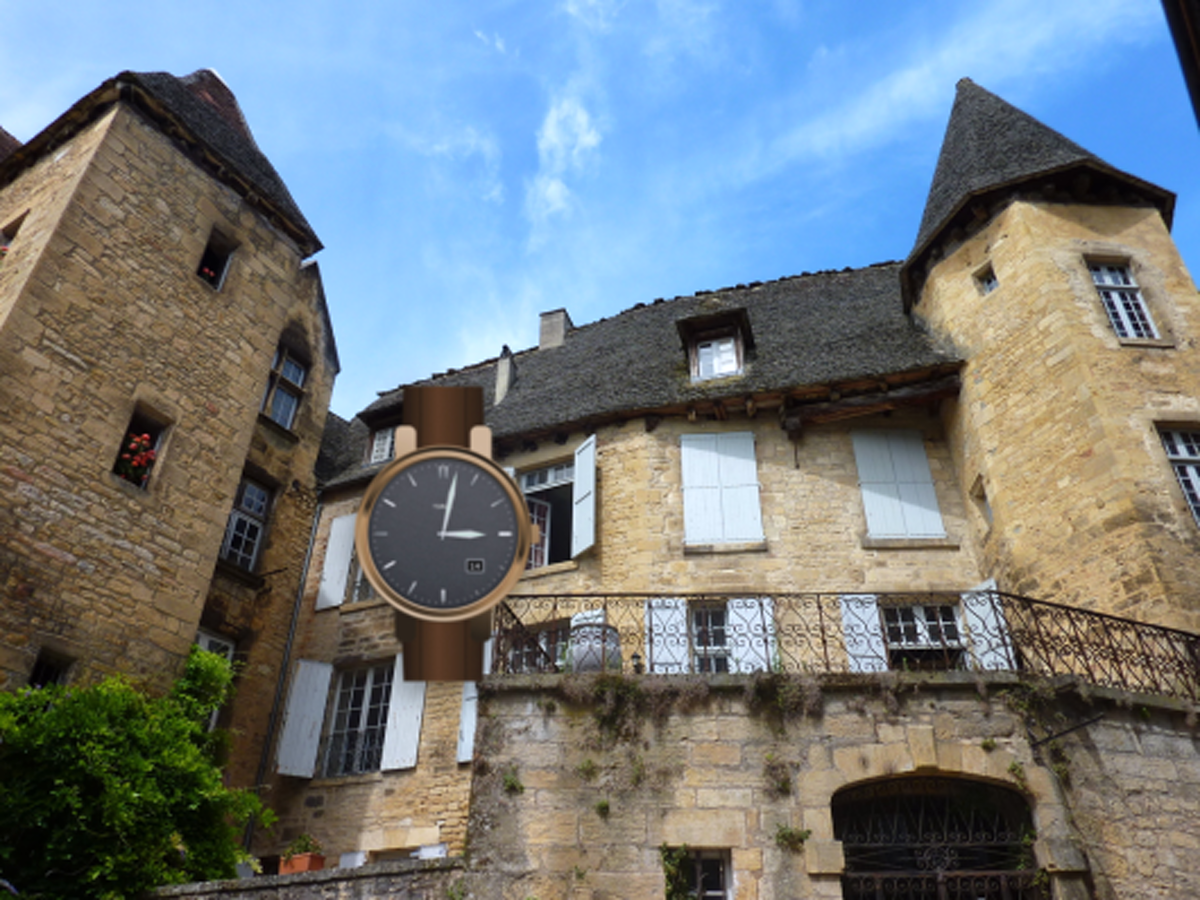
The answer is 3h02
